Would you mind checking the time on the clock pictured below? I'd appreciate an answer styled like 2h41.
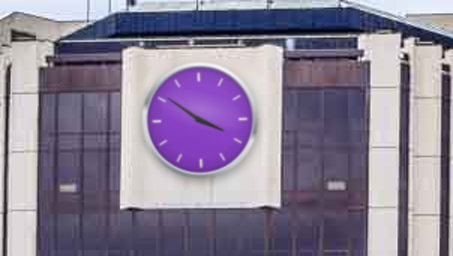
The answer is 3h51
